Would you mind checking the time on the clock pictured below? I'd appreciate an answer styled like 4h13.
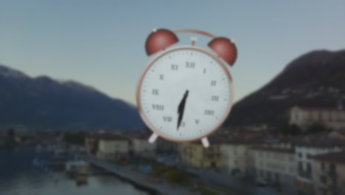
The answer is 6h31
